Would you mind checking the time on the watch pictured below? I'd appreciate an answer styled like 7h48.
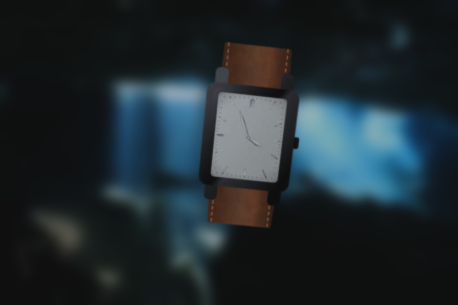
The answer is 3h56
